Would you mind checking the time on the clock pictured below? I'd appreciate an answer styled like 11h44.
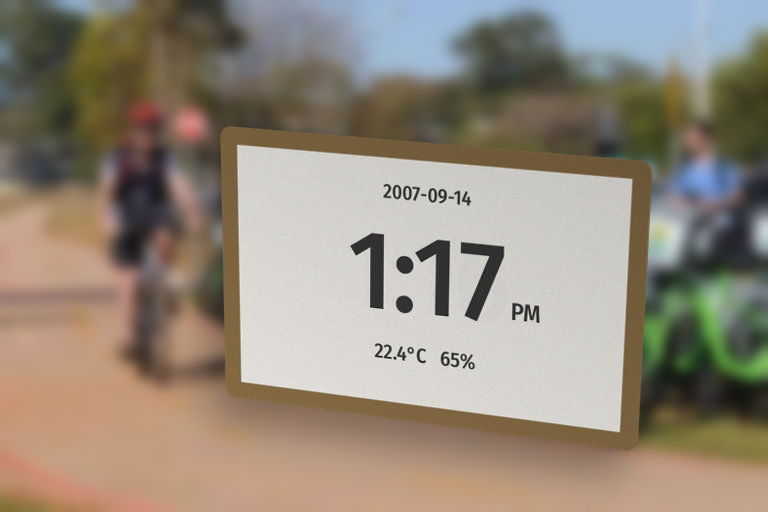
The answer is 1h17
